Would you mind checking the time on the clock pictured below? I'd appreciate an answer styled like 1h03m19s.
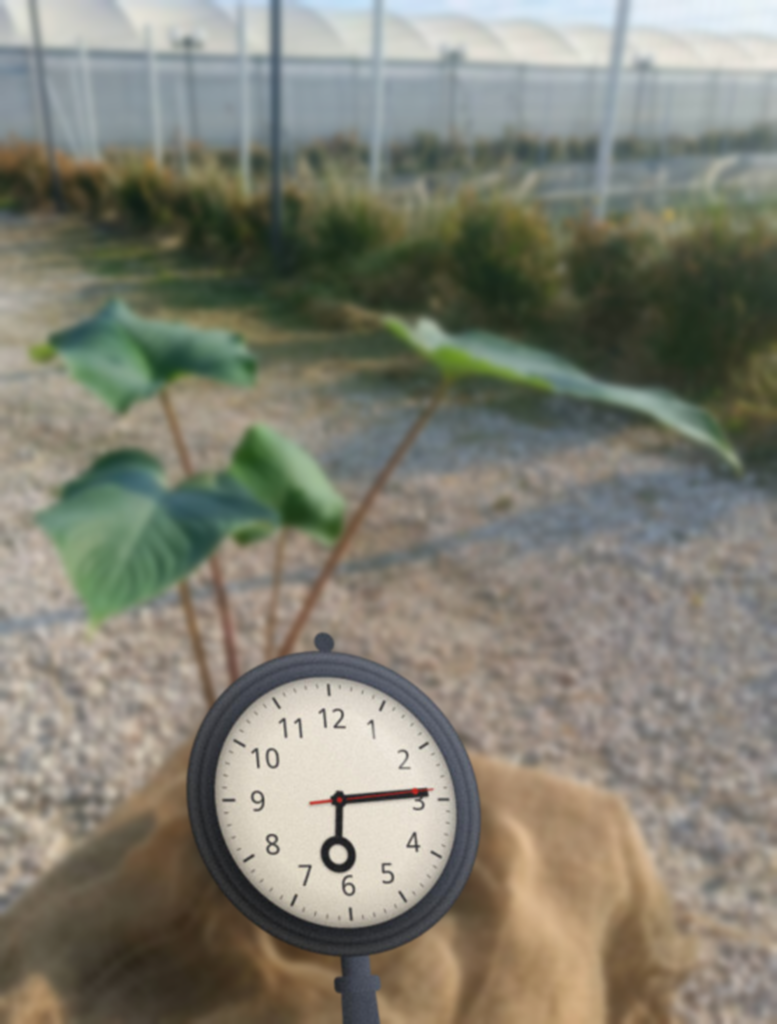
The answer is 6h14m14s
